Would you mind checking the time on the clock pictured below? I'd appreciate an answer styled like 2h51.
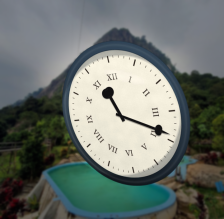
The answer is 11h19
